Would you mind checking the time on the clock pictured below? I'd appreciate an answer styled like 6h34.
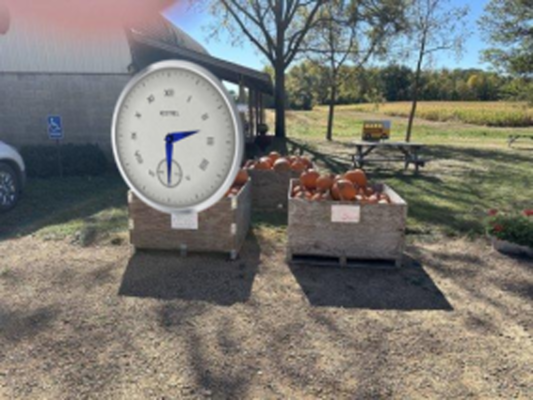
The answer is 2h30
